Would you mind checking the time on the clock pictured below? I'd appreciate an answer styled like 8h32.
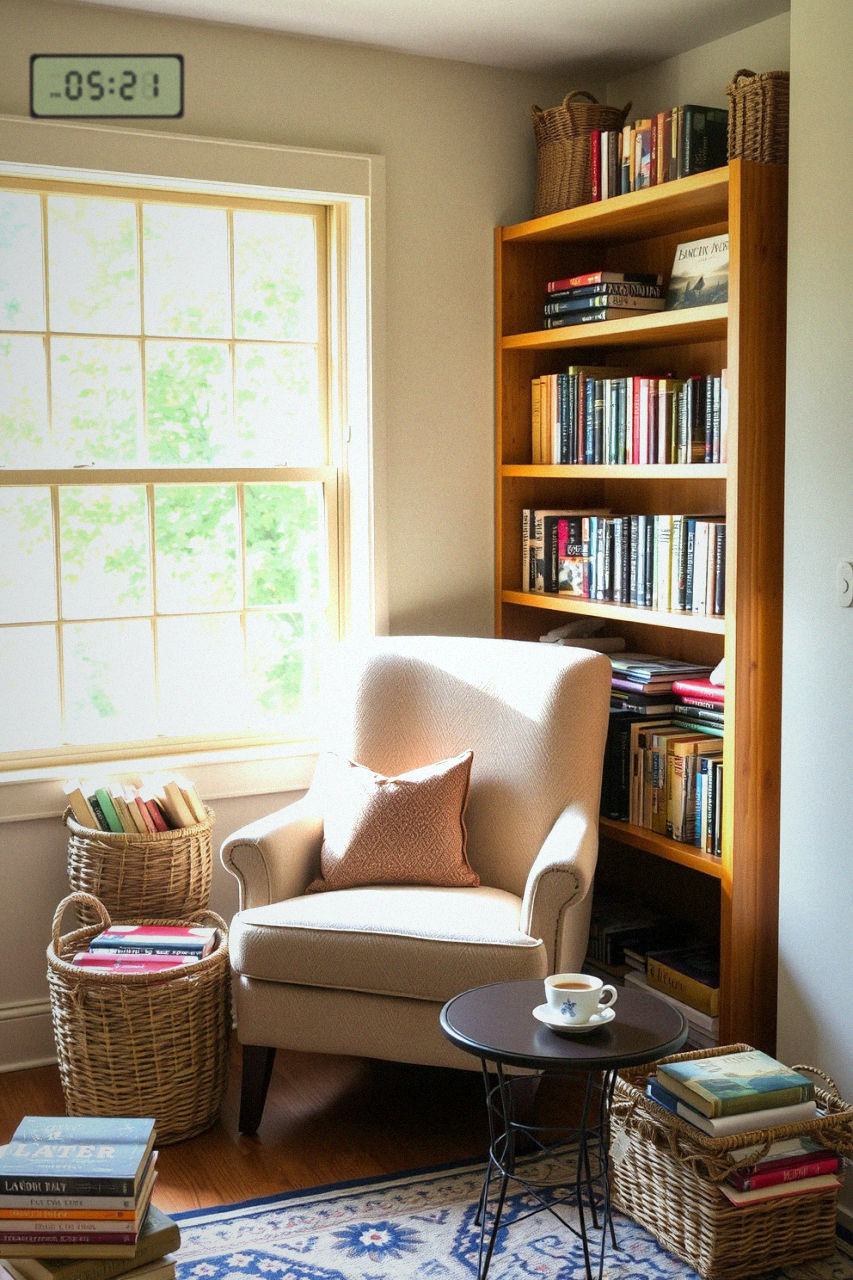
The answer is 5h21
